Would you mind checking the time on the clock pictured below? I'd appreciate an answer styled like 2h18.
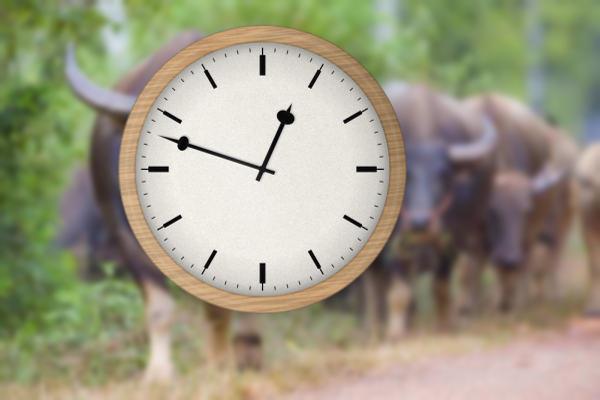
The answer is 12h48
